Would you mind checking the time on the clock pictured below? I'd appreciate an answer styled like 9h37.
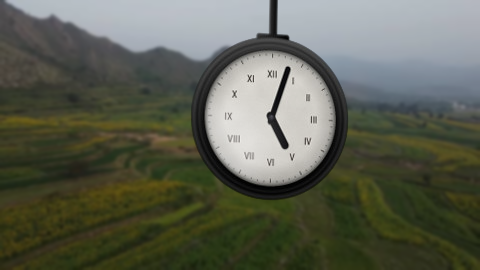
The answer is 5h03
